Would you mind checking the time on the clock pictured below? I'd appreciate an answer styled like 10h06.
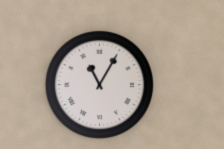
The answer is 11h05
